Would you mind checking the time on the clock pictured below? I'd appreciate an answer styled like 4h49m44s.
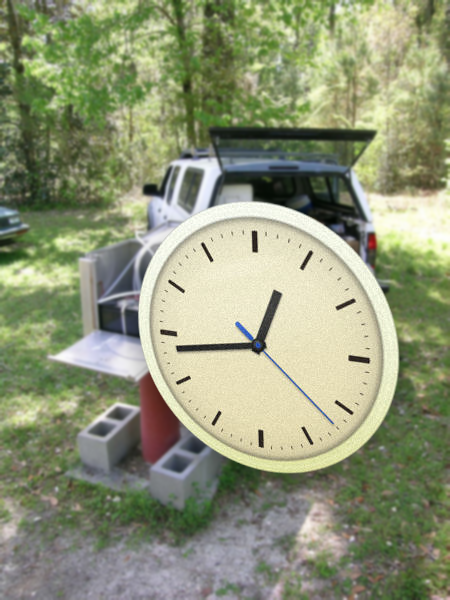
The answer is 12h43m22s
